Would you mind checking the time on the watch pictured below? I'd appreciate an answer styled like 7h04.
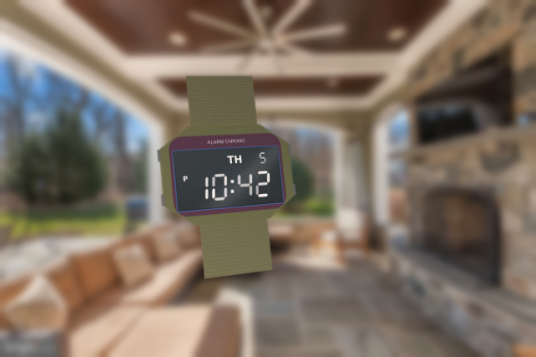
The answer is 10h42
